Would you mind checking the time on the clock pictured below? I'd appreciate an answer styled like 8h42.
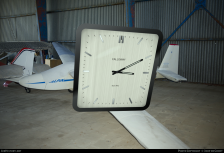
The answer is 3h10
